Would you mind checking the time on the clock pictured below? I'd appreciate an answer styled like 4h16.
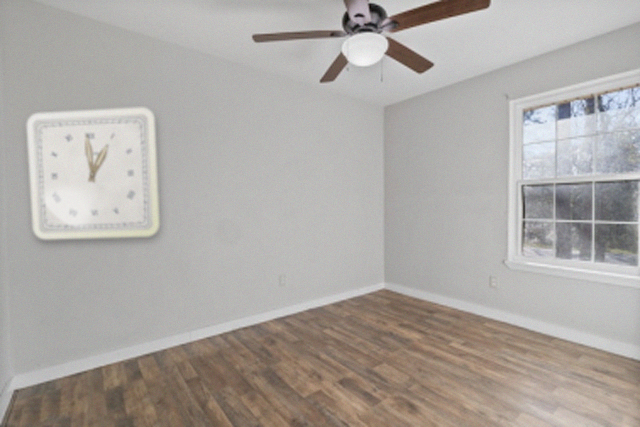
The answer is 12h59
